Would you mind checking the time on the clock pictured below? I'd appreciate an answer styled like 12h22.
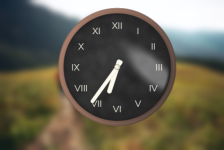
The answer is 6h36
